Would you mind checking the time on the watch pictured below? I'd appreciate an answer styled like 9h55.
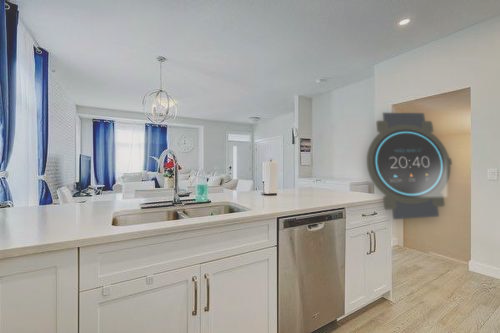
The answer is 20h40
